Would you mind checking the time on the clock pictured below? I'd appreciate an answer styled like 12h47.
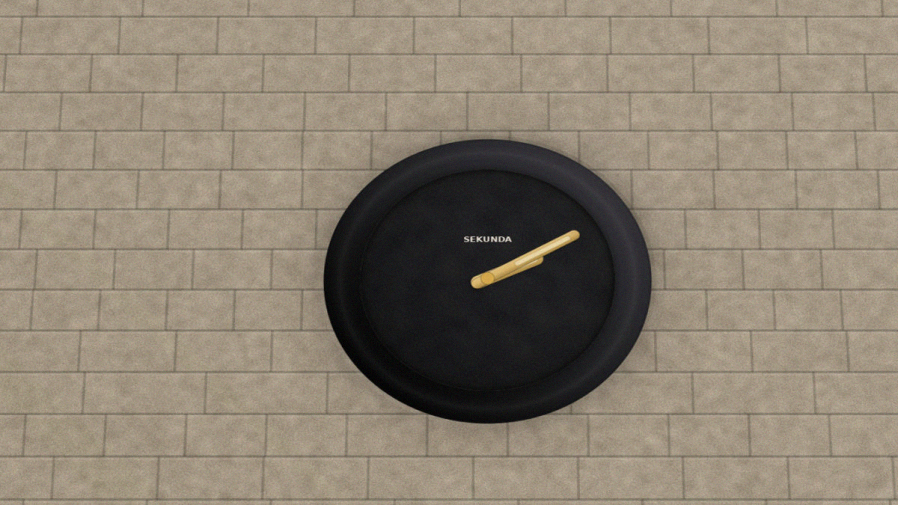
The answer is 2h10
